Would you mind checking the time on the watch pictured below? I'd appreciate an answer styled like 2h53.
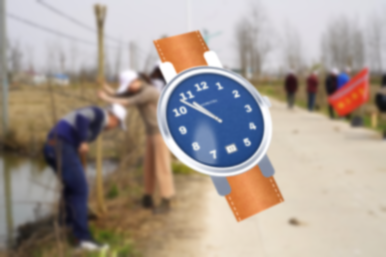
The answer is 10h53
